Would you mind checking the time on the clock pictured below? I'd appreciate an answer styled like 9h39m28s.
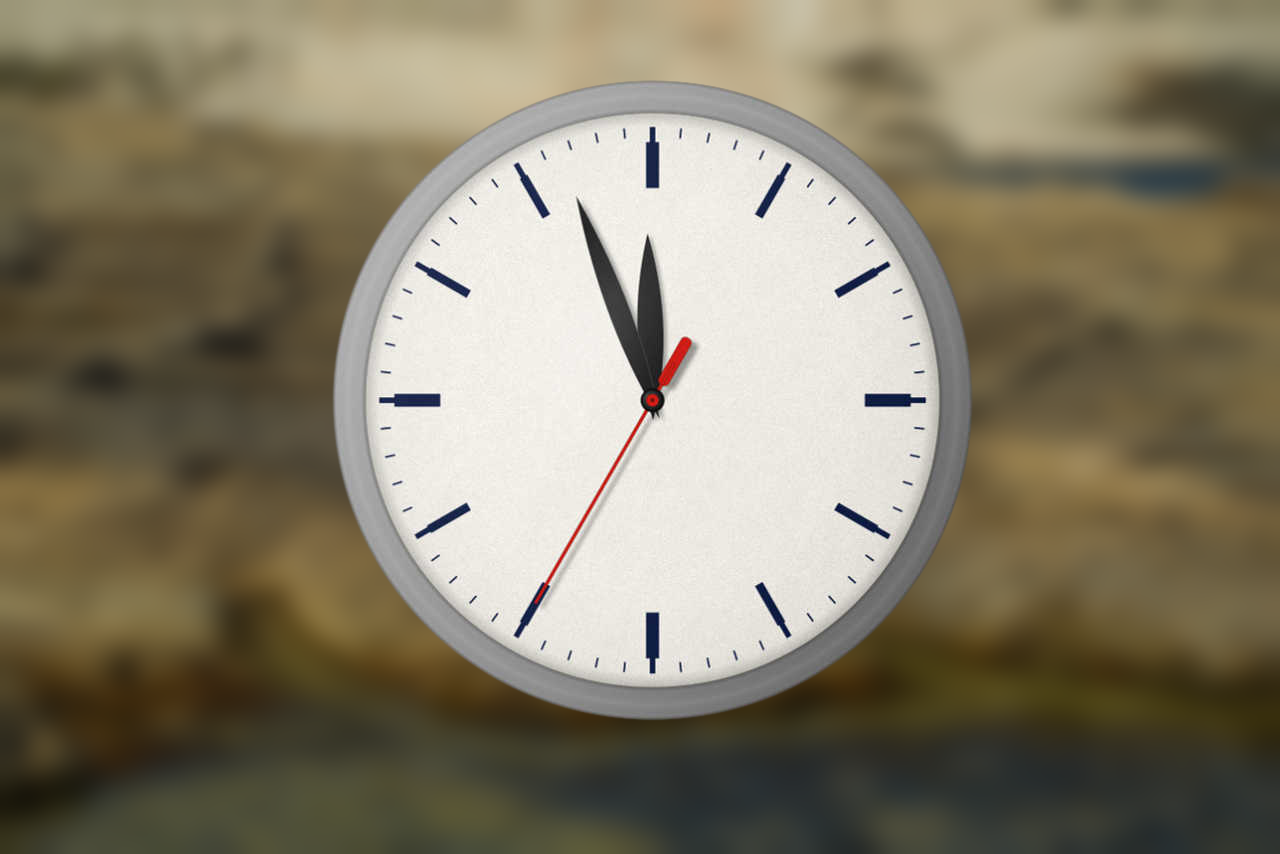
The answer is 11h56m35s
